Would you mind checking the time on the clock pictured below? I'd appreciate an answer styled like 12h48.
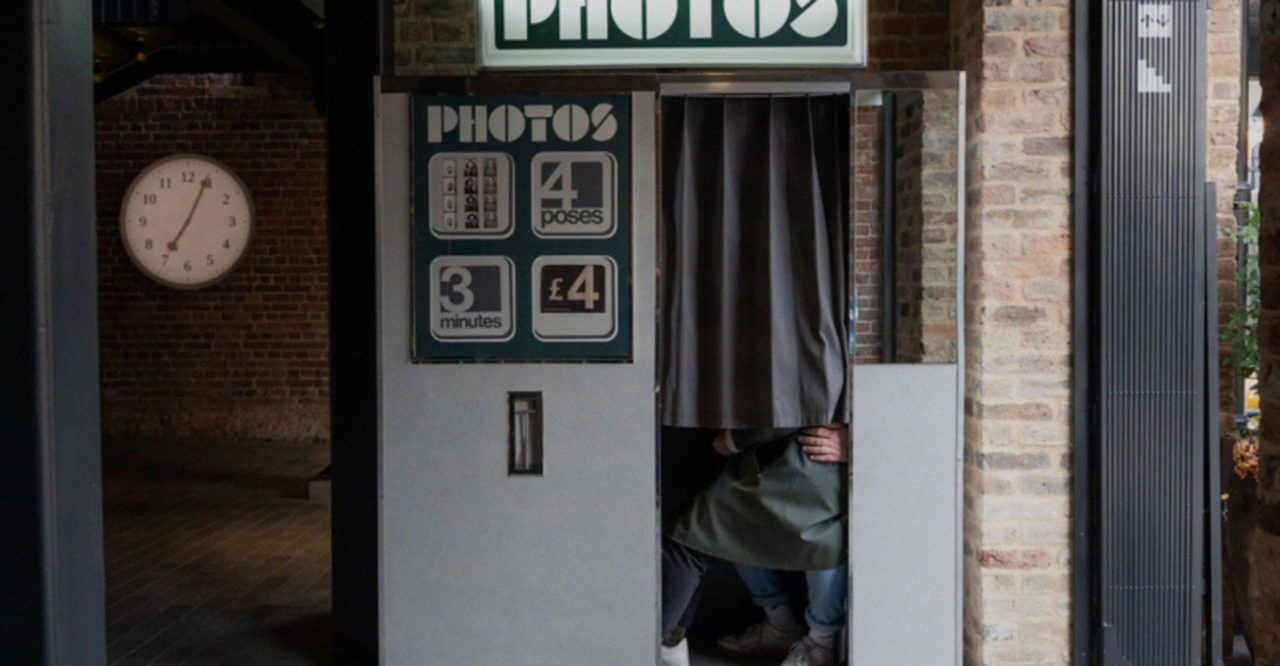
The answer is 7h04
